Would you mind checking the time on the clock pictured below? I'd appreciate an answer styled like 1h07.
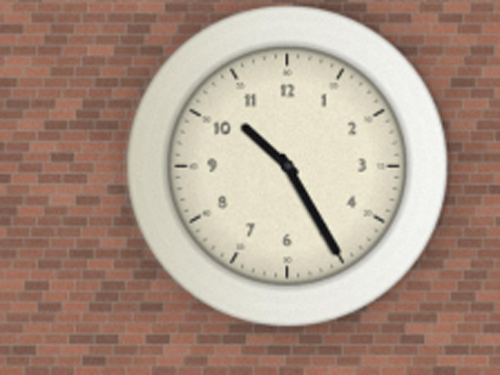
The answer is 10h25
